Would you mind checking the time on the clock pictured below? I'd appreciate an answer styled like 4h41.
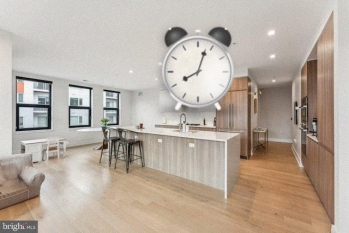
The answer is 8h03
